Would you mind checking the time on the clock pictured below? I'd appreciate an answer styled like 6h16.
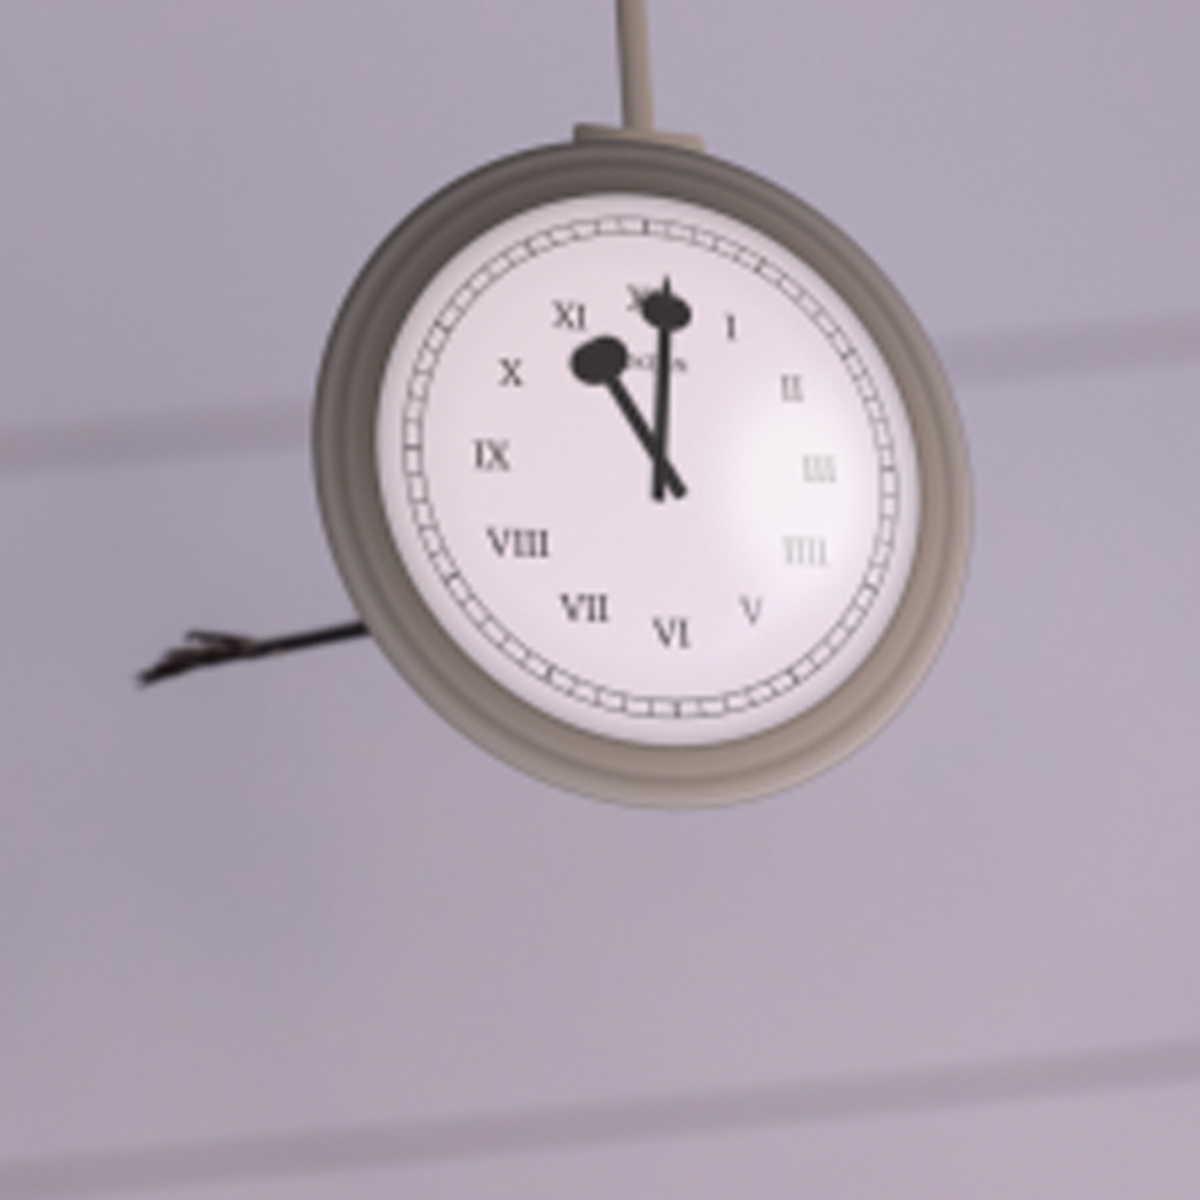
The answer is 11h01
